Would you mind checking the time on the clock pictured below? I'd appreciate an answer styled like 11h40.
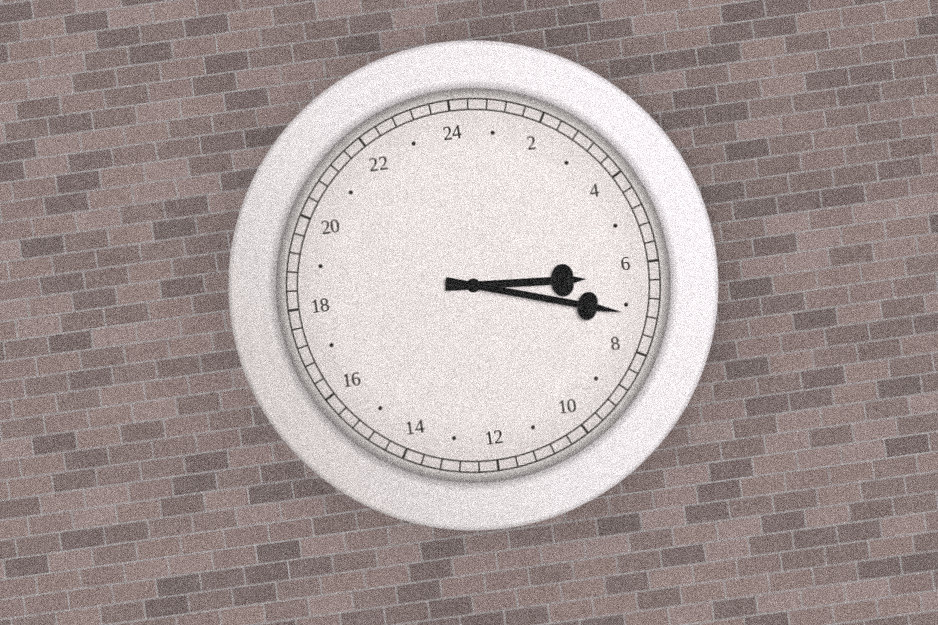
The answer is 6h18
